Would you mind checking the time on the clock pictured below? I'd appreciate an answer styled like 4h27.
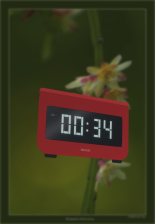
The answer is 0h34
